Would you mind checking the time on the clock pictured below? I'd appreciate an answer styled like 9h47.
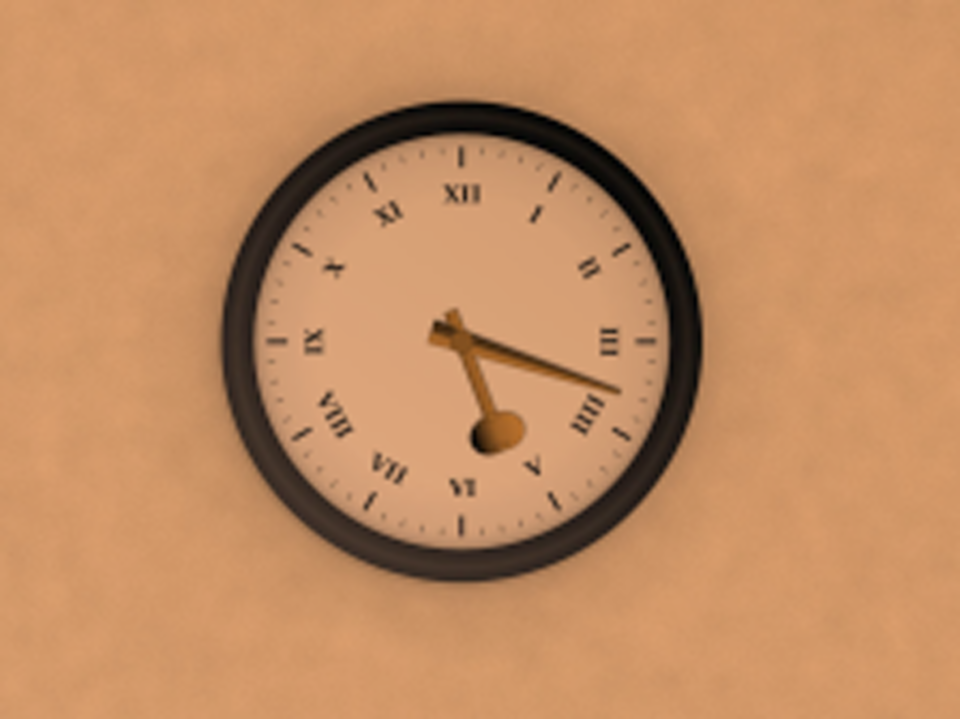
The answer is 5h18
